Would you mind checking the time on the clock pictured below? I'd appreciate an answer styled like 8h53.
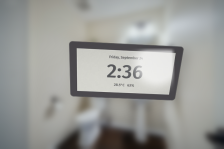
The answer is 2h36
